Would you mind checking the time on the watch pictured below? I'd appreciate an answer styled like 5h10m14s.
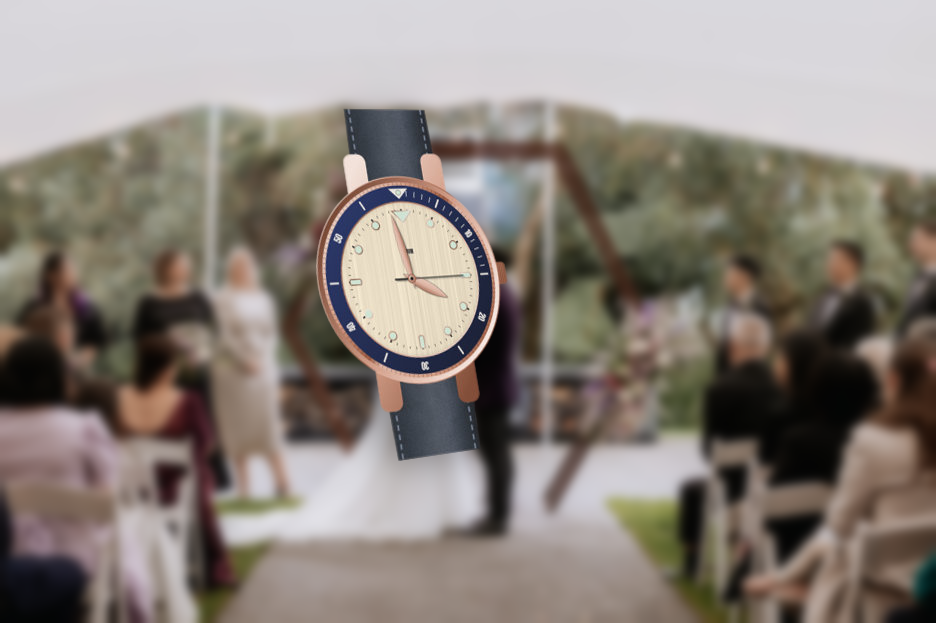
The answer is 3h58m15s
